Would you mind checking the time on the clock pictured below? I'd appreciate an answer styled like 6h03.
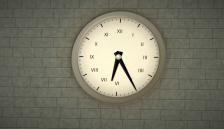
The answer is 6h25
